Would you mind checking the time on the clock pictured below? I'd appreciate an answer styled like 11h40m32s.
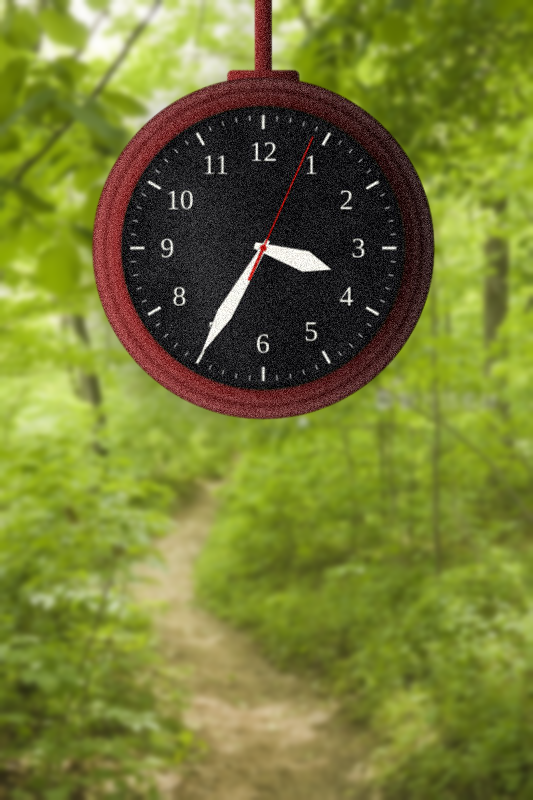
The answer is 3h35m04s
